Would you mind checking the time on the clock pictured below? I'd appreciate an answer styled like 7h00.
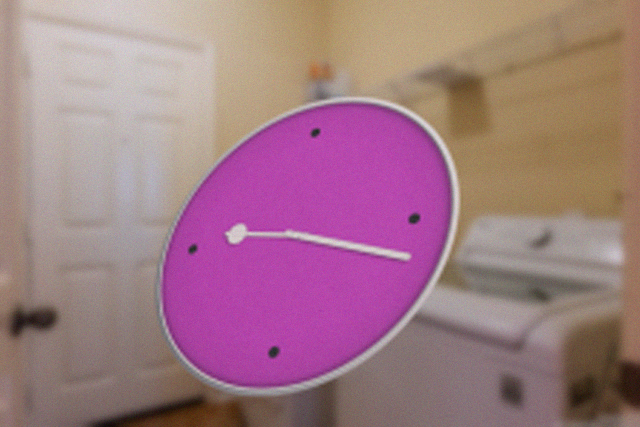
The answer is 9h18
